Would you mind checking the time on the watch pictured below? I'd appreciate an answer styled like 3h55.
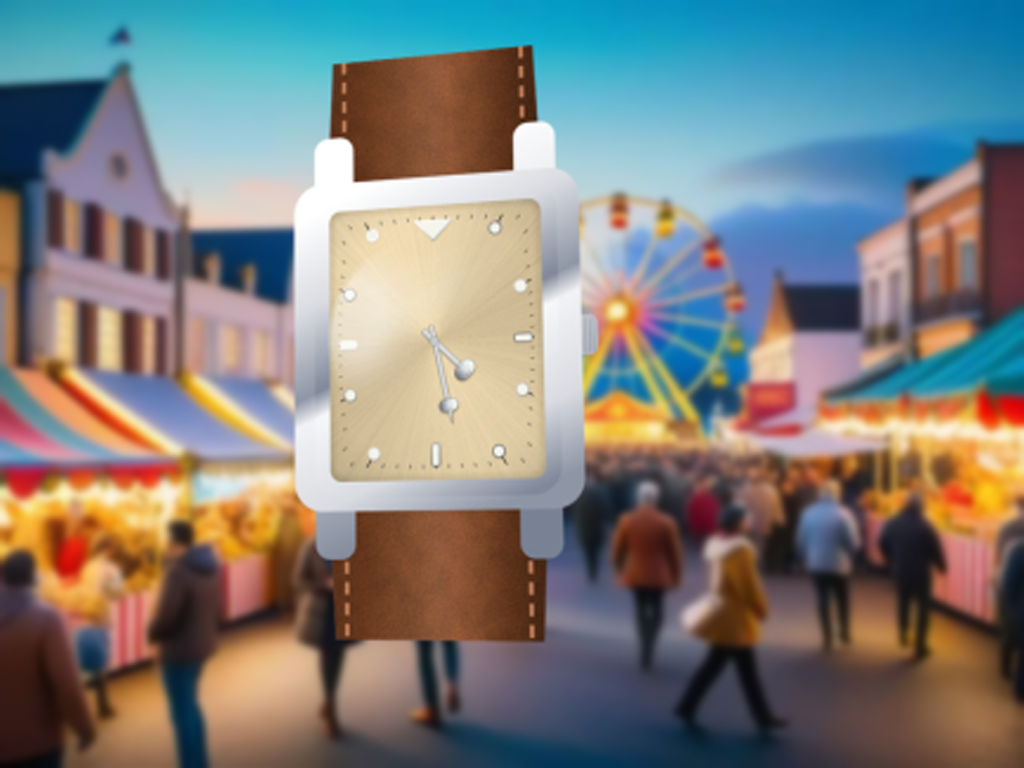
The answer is 4h28
